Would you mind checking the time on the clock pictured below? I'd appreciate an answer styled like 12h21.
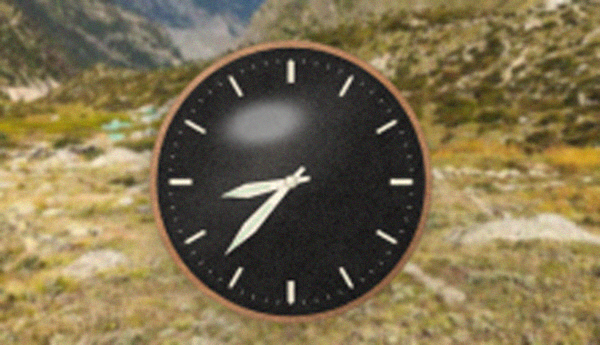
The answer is 8h37
